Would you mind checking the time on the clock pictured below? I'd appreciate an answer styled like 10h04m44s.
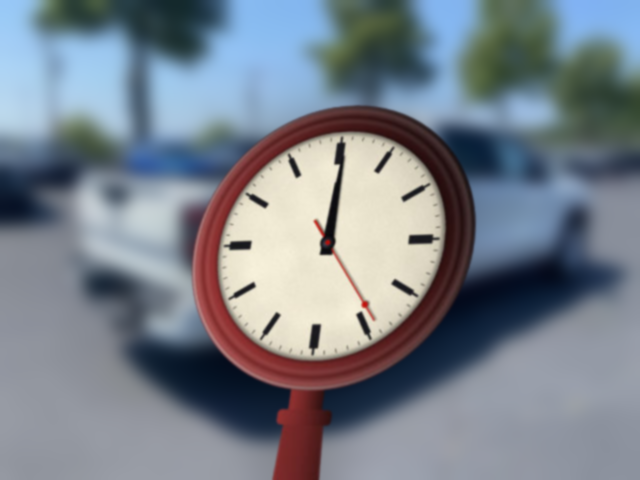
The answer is 12h00m24s
